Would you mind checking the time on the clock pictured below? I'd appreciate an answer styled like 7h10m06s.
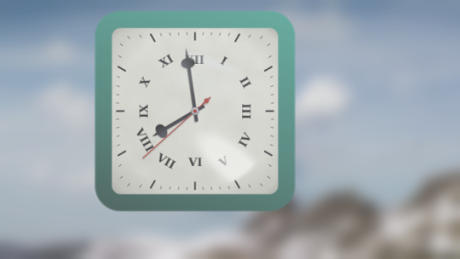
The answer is 7h58m38s
